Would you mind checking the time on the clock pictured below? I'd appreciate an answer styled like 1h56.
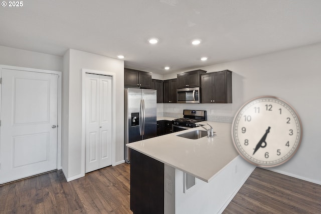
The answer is 6h35
